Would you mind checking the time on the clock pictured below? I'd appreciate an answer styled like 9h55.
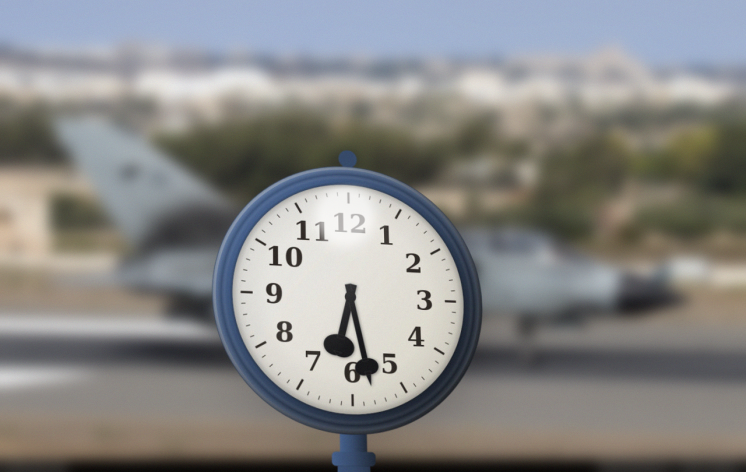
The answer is 6h28
